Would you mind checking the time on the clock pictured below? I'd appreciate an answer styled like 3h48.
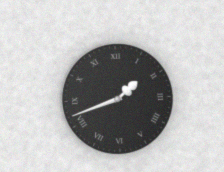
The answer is 1h42
